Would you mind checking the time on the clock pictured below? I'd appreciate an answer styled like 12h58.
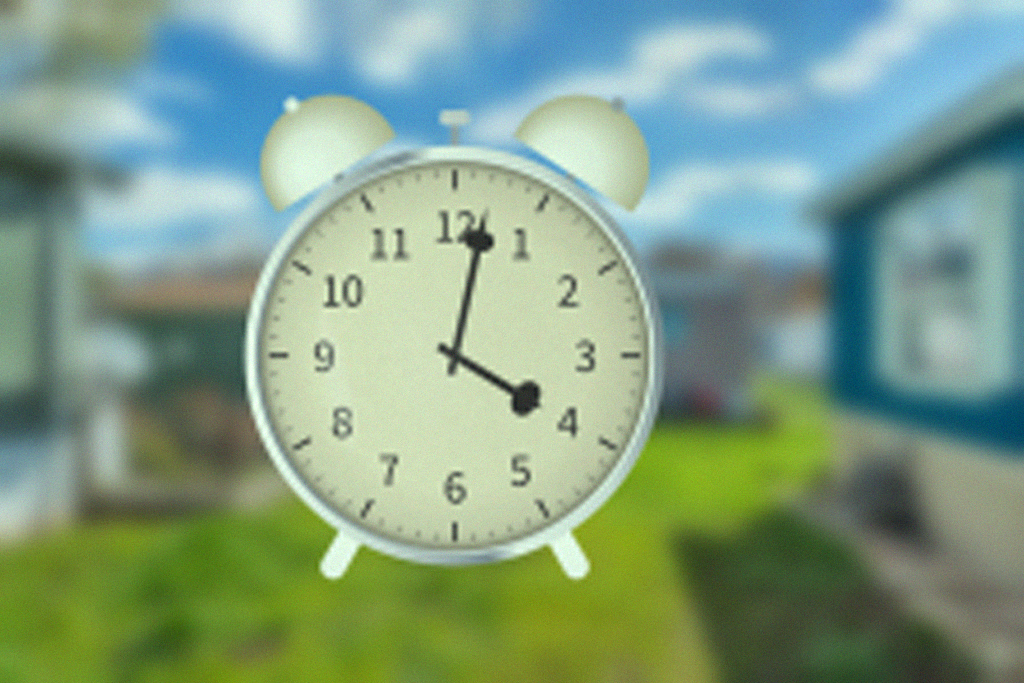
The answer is 4h02
